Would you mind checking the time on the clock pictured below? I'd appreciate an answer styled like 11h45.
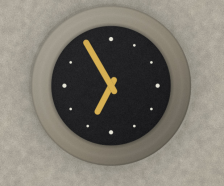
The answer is 6h55
